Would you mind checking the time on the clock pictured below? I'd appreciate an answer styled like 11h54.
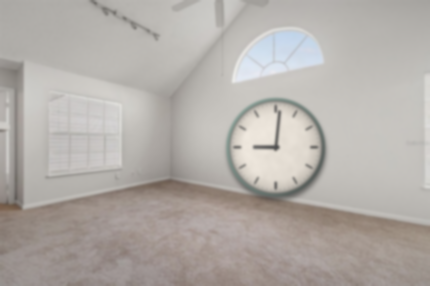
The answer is 9h01
